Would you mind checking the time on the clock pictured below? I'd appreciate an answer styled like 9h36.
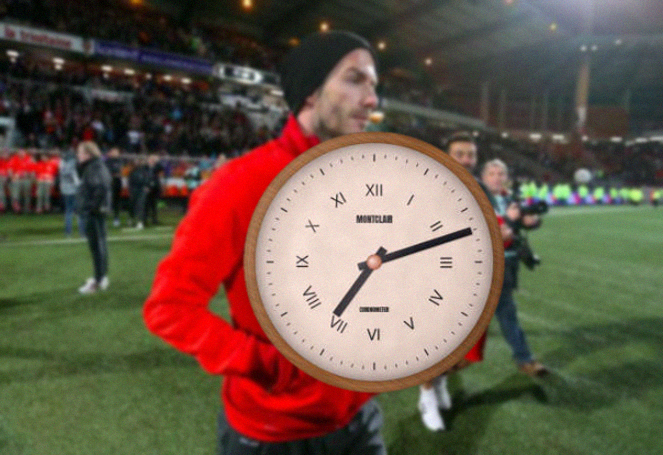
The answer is 7h12
